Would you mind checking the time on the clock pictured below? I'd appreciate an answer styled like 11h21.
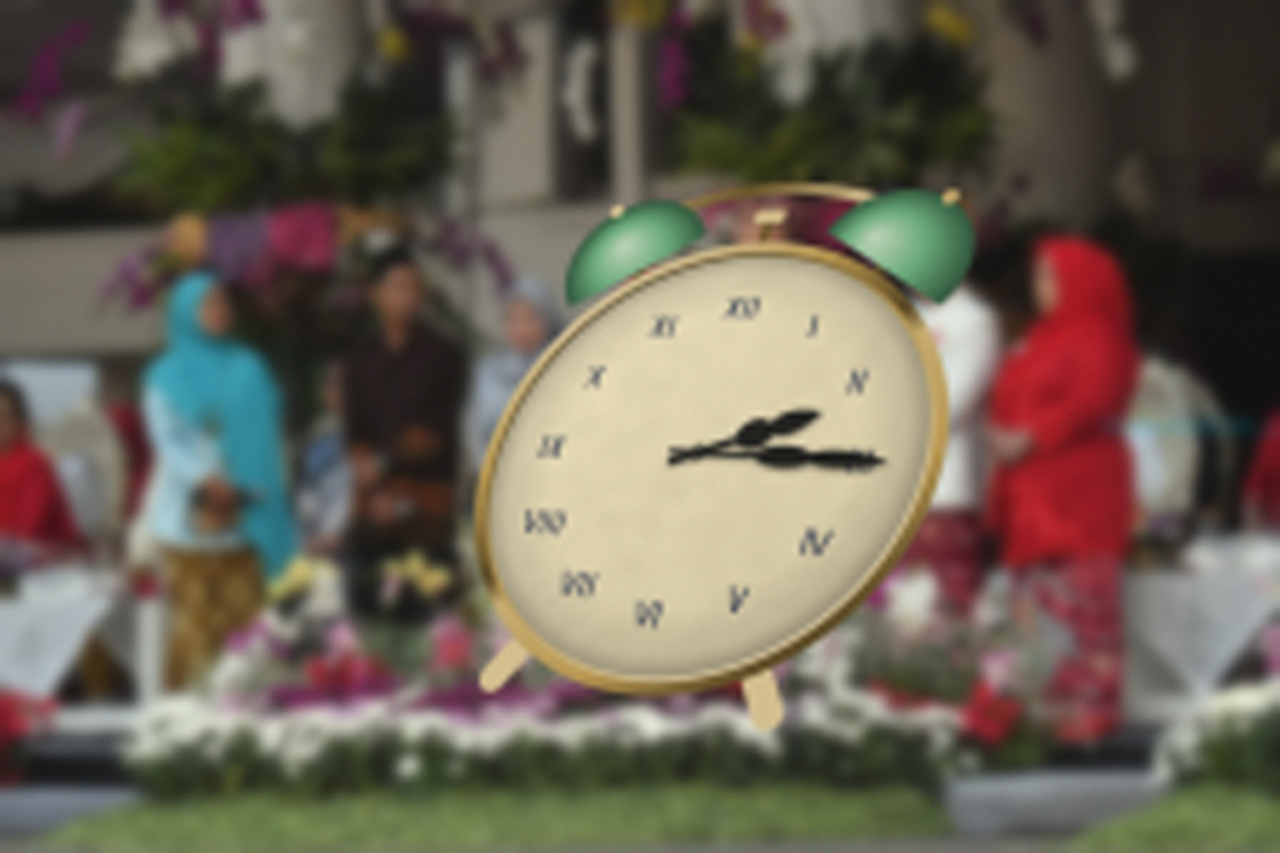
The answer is 2h15
